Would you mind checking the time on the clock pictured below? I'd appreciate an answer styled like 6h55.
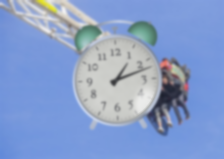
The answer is 1h12
